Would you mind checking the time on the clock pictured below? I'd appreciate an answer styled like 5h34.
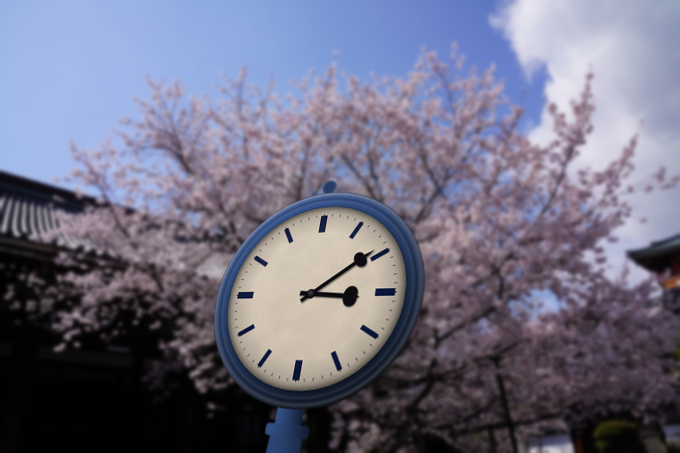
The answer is 3h09
